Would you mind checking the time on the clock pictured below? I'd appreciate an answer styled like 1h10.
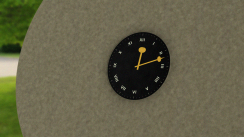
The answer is 12h12
